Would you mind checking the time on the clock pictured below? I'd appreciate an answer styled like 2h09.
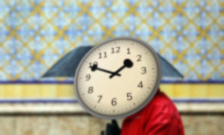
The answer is 1h49
